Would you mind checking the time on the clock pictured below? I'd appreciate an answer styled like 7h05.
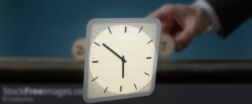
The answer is 5h51
